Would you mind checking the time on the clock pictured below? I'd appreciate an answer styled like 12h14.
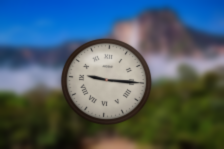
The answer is 9h15
